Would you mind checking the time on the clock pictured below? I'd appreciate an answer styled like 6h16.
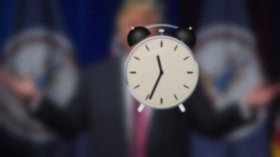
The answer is 11h34
